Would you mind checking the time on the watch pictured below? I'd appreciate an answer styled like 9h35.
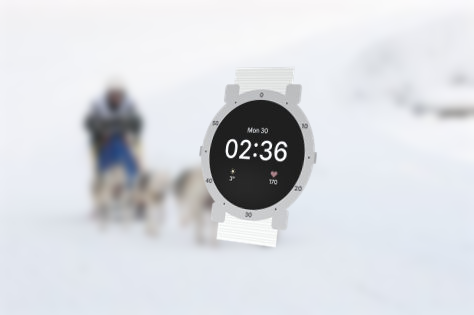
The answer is 2h36
